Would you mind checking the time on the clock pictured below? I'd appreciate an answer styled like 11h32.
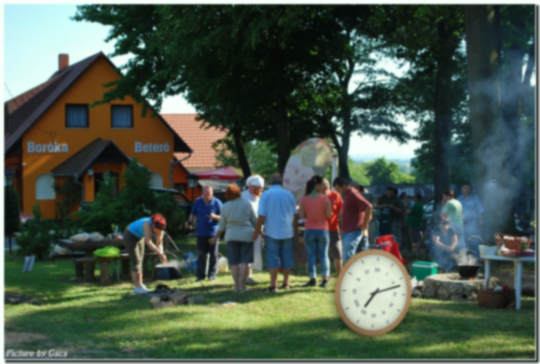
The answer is 7h12
